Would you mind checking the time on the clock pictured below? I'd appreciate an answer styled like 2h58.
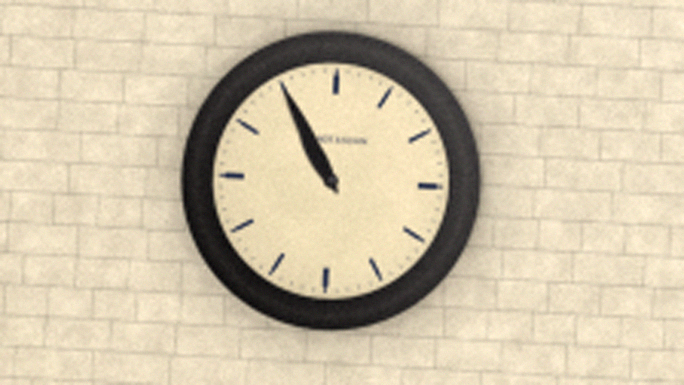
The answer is 10h55
